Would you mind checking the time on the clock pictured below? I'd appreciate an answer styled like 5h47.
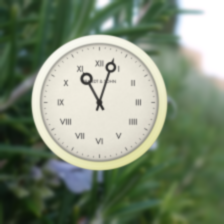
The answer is 11h03
